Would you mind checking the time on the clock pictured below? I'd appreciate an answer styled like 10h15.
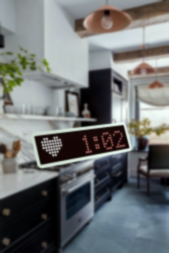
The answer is 1h02
